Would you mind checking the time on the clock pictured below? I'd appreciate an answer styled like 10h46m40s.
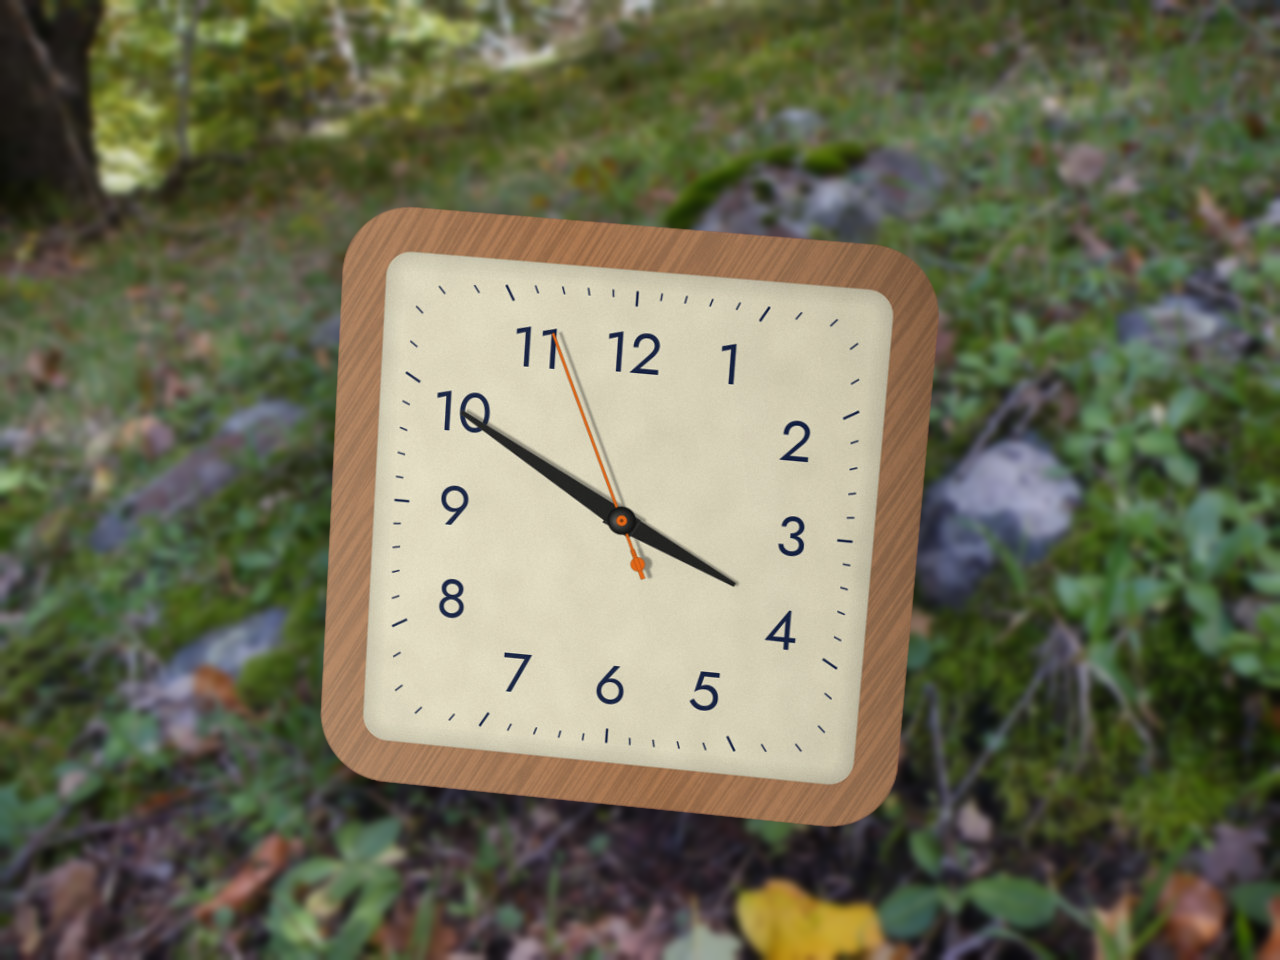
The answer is 3h49m56s
